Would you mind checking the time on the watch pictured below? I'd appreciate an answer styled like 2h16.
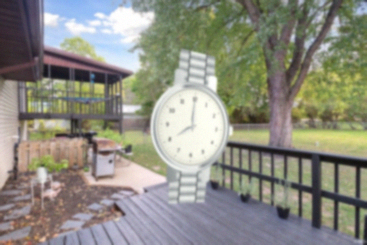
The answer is 8h00
